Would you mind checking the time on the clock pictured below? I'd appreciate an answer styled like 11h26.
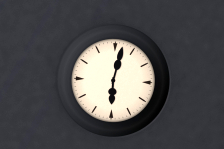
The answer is 6h02
